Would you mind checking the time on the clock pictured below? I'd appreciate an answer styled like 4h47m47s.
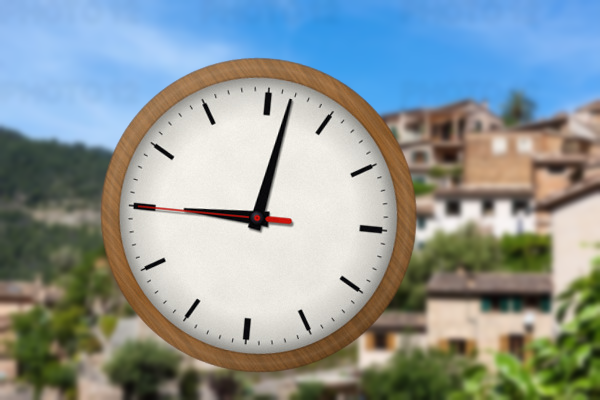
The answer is 9h01m45s
